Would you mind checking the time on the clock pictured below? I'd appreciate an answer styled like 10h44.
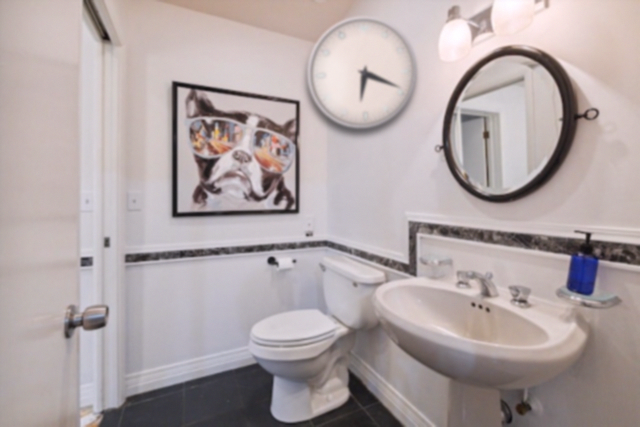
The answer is 6h19
